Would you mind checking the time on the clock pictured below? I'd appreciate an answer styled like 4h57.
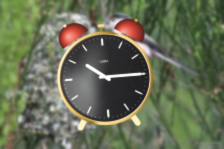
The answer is 10h15
